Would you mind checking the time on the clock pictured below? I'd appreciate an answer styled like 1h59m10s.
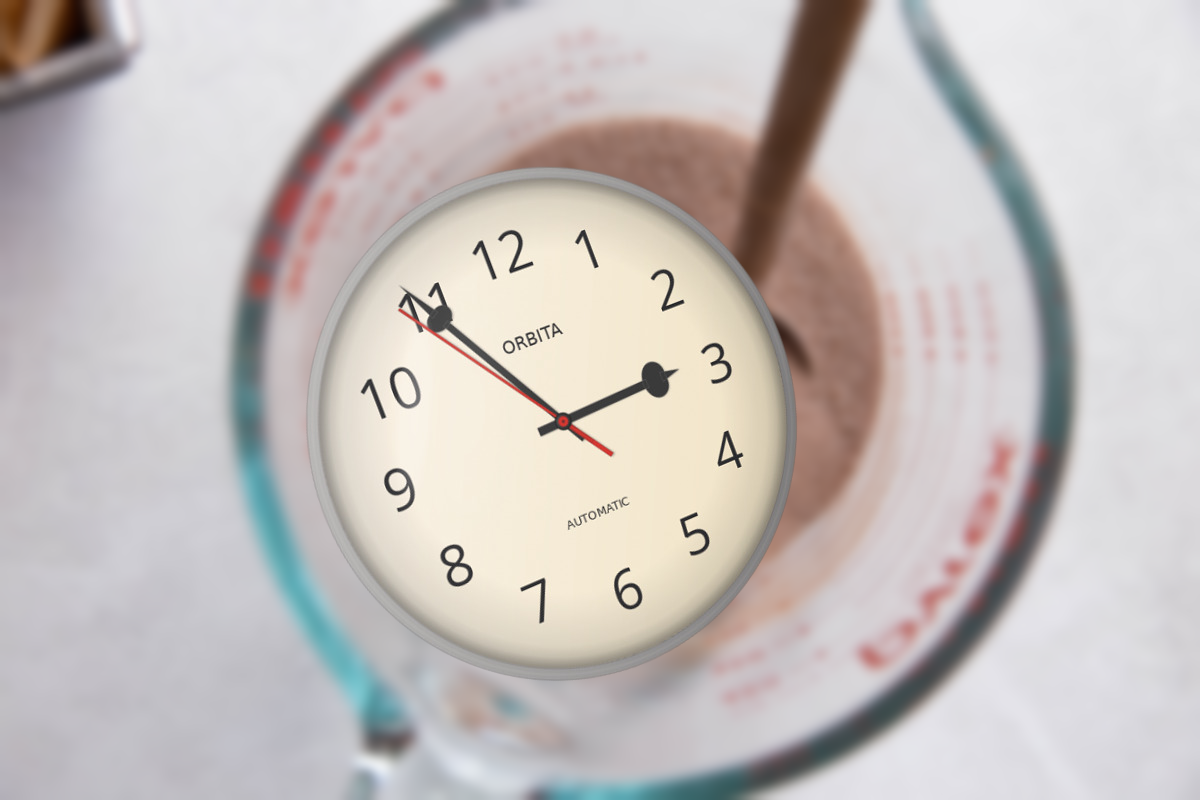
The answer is 2h54m54s
